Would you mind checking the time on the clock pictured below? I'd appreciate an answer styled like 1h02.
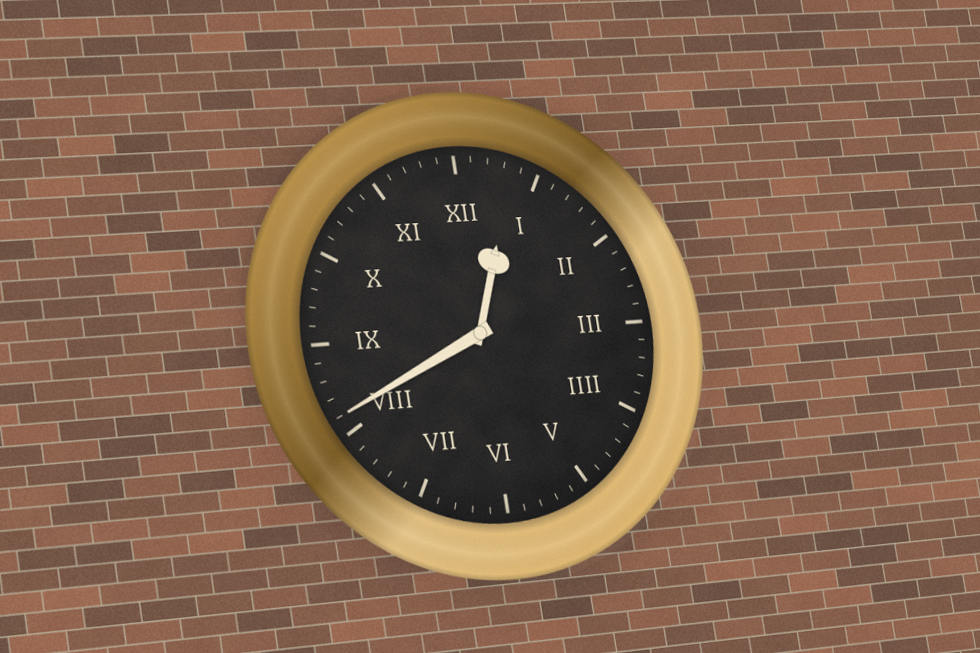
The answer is 12h41
